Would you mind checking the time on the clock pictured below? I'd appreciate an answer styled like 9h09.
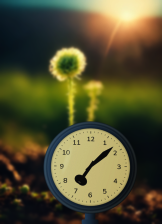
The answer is 7h08
